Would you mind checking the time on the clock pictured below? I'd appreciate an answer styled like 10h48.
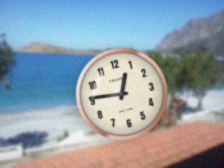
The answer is 12h46
